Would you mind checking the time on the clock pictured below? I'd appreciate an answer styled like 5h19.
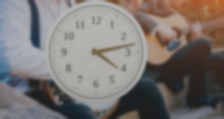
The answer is 4h13
